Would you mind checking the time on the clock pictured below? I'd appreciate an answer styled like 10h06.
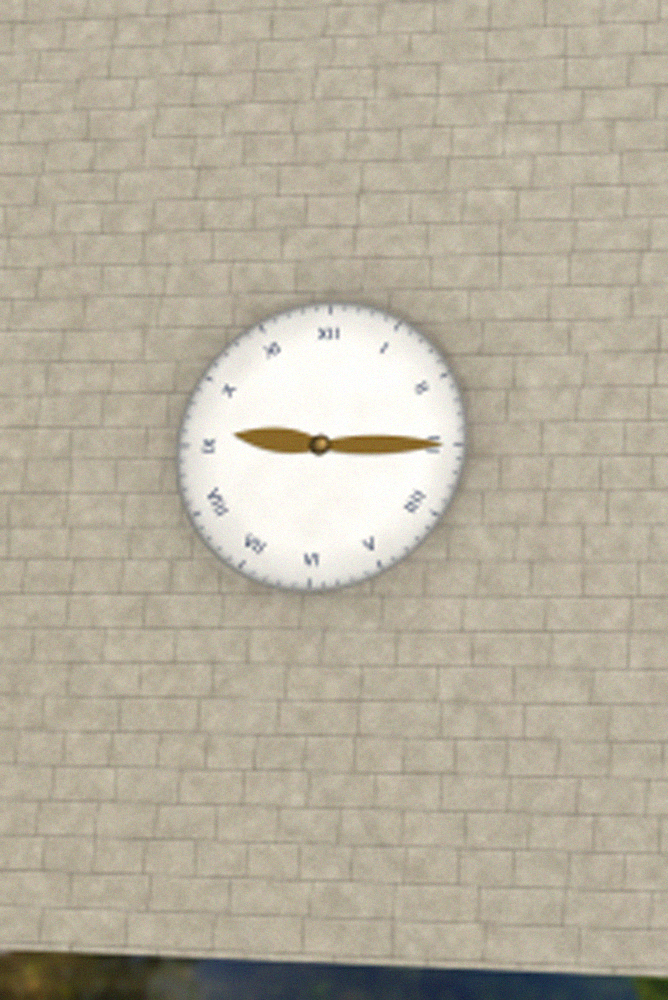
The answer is 9h15
